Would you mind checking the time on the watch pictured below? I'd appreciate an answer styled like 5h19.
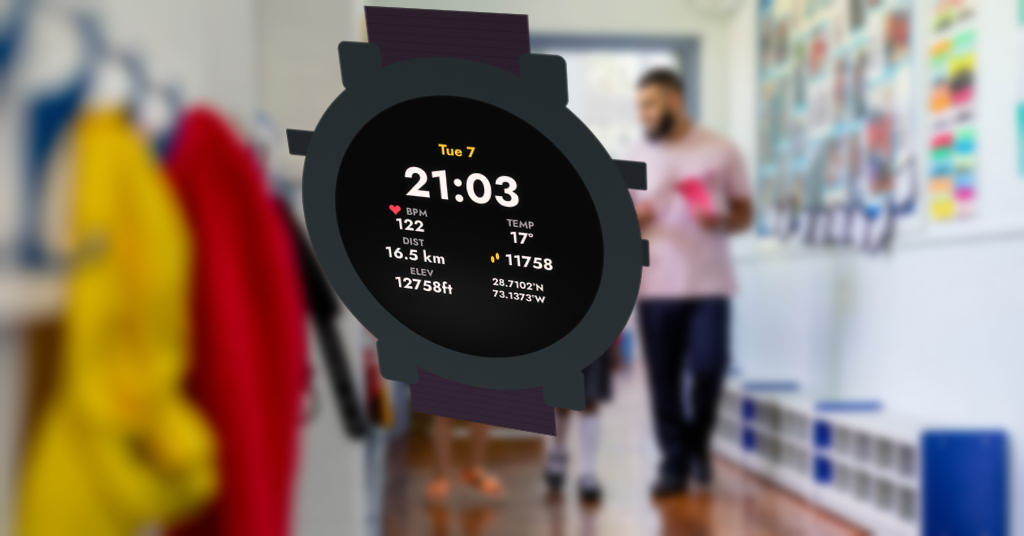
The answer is 21h03
